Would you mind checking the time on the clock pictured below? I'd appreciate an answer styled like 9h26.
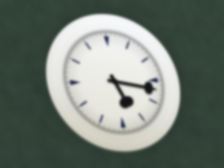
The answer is 5h17
